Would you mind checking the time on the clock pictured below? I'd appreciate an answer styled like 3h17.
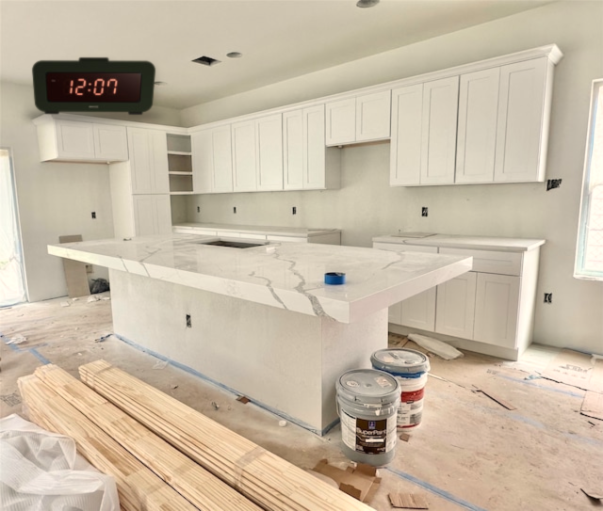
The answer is 12h07
